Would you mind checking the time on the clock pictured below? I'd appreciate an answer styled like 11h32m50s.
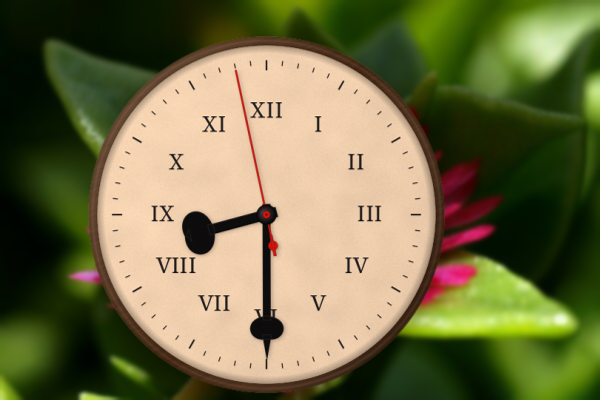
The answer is 8h29m58s
